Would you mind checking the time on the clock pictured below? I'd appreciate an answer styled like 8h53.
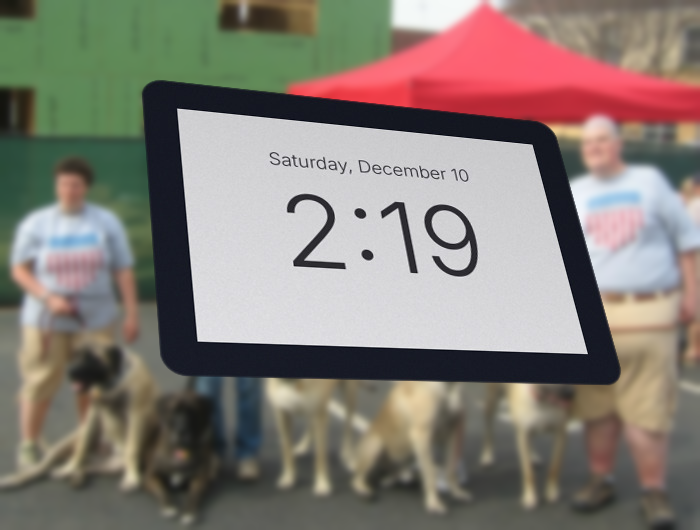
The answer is 2h19
